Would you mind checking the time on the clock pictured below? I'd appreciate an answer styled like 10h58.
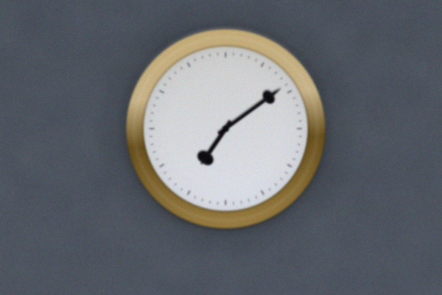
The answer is 7h09
